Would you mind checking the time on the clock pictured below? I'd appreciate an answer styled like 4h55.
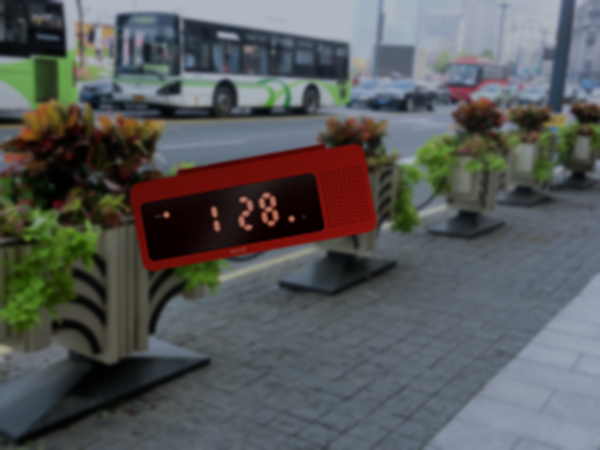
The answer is 1h28
